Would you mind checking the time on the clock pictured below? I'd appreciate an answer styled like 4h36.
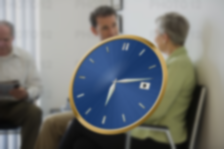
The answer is 6h13
